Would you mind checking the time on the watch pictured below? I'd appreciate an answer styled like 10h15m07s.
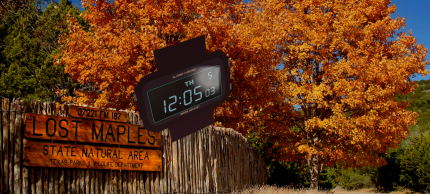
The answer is 12h05m03s
